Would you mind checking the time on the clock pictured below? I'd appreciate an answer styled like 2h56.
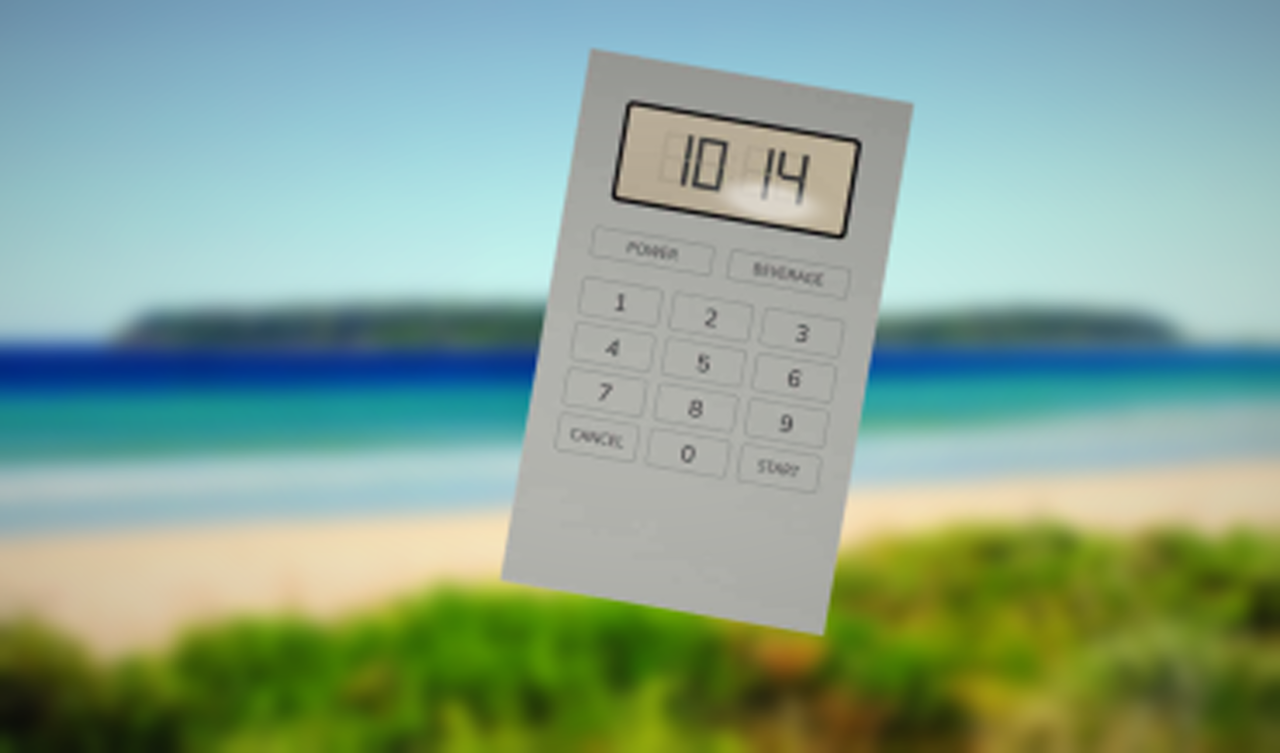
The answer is 10h14
